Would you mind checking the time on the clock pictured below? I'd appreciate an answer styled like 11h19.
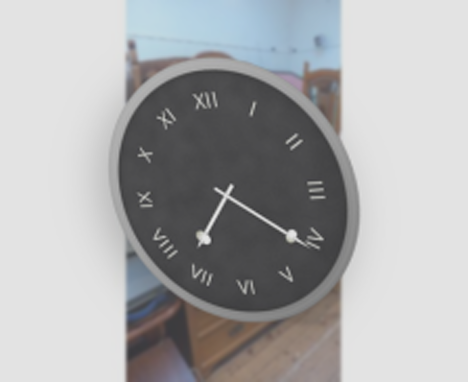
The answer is 7h21
